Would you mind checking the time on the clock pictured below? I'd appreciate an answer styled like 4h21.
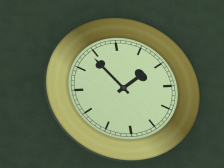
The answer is 1h54
